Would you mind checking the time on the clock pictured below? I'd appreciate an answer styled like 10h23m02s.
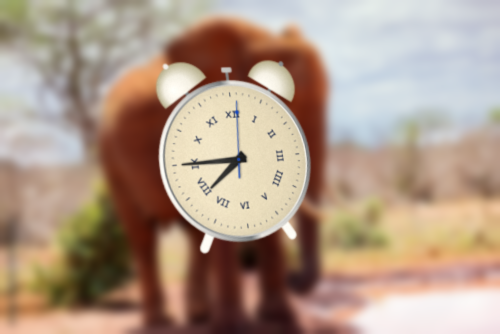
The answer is 7h45m01s
